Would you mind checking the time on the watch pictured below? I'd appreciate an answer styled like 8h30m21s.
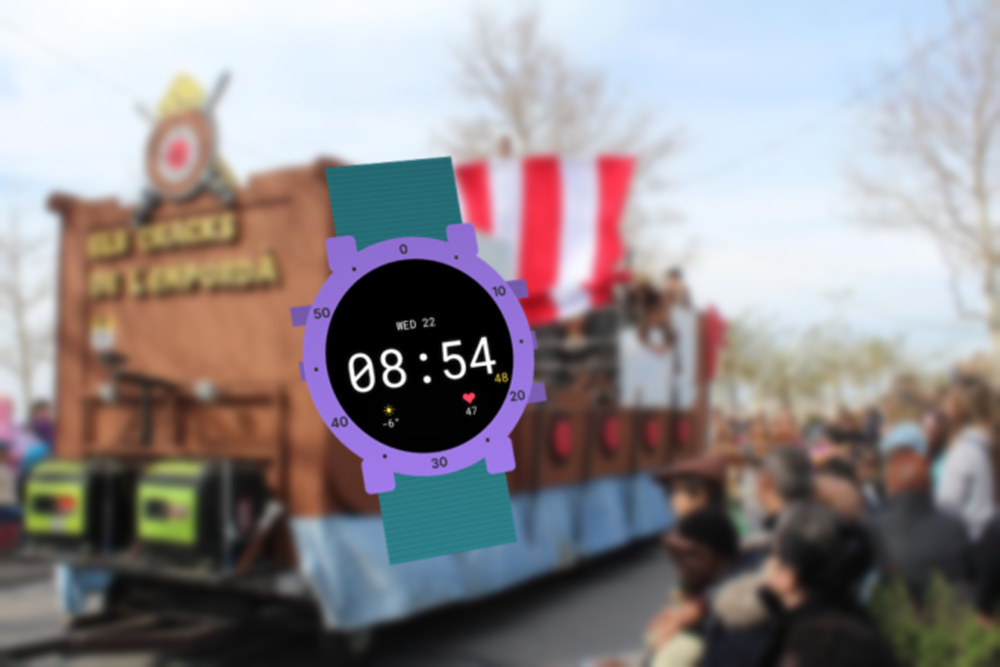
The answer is 8h54m48s
